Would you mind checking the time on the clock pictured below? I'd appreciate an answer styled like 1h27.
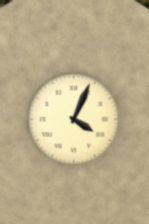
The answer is 4h04
